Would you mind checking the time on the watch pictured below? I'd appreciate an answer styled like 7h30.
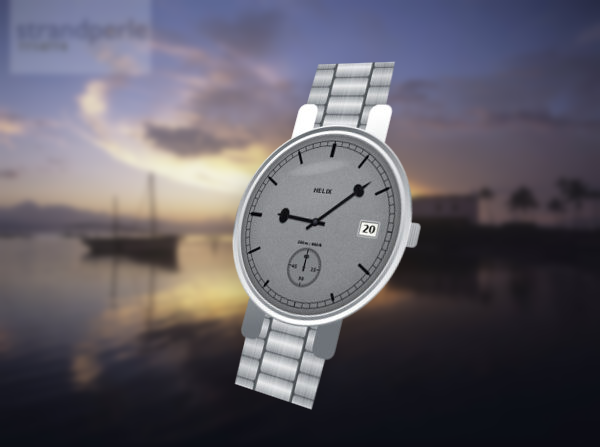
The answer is 9h08
